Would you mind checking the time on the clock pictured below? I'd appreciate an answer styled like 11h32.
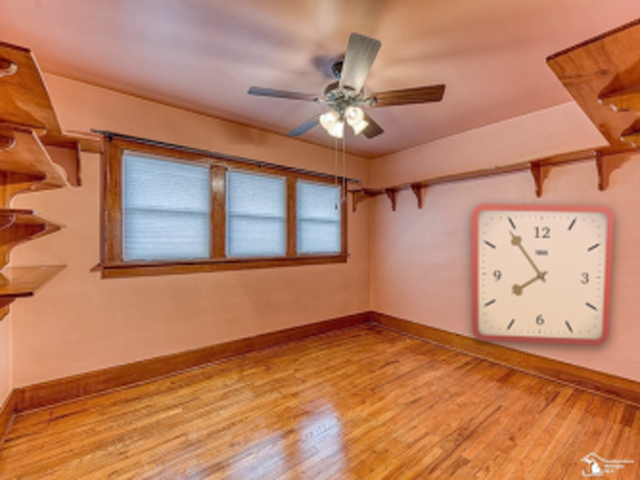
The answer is 7h54
